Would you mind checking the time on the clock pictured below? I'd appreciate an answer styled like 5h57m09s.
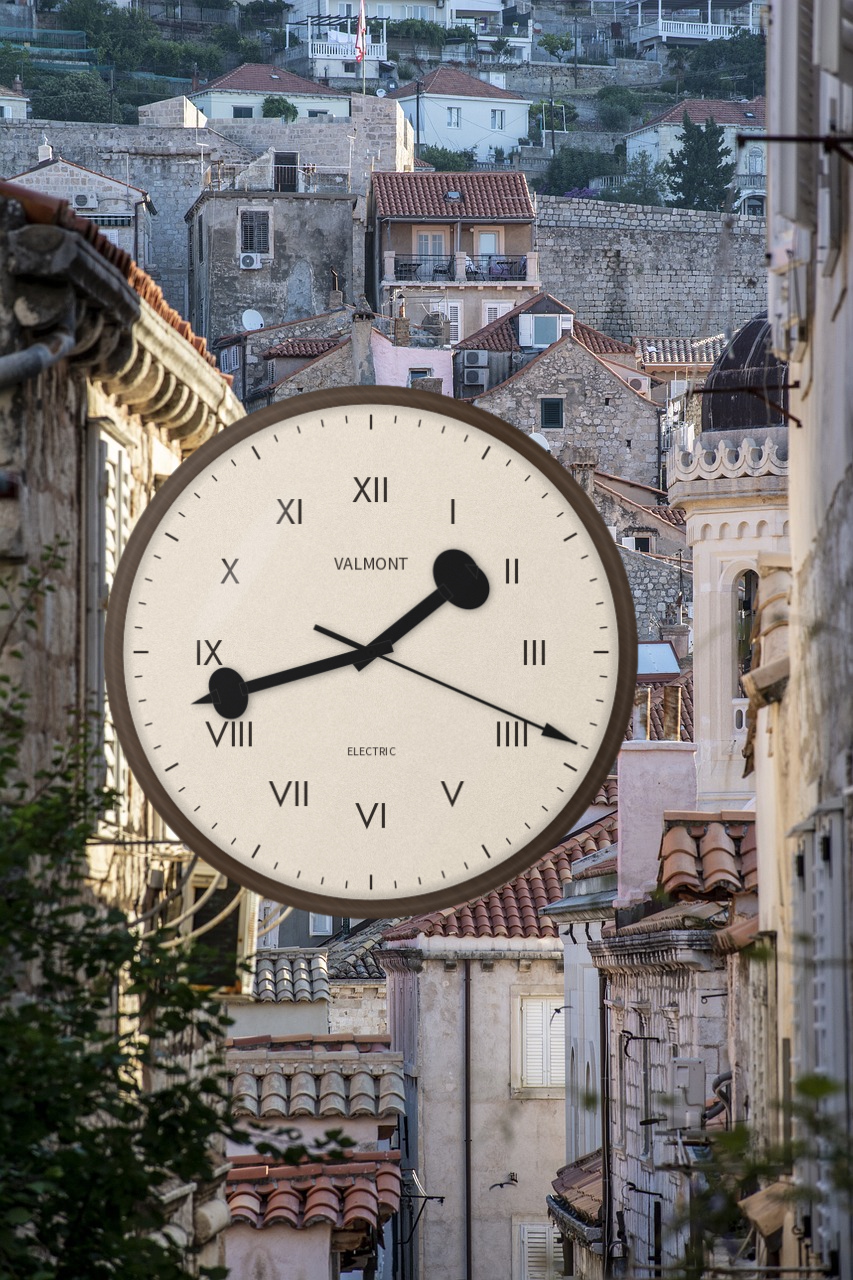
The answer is 1h42m19s
